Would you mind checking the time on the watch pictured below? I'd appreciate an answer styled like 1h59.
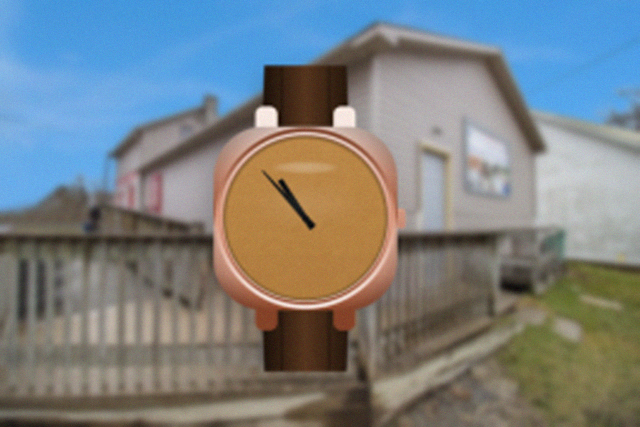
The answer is 10h53
